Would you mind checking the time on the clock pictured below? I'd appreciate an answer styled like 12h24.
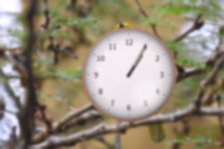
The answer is 1h05
